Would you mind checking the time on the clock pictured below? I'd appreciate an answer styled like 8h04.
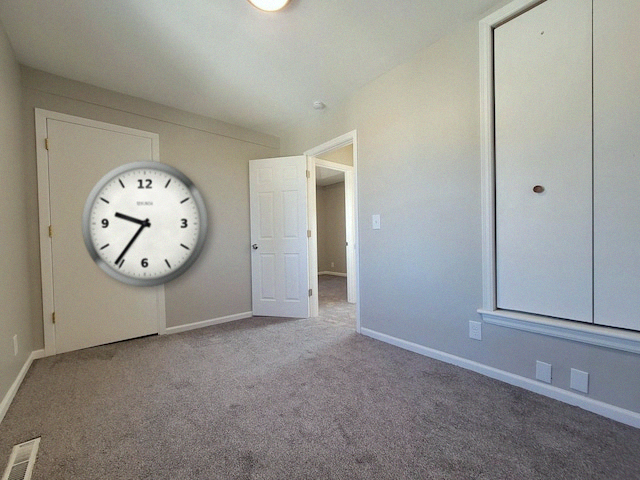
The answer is 9h36
